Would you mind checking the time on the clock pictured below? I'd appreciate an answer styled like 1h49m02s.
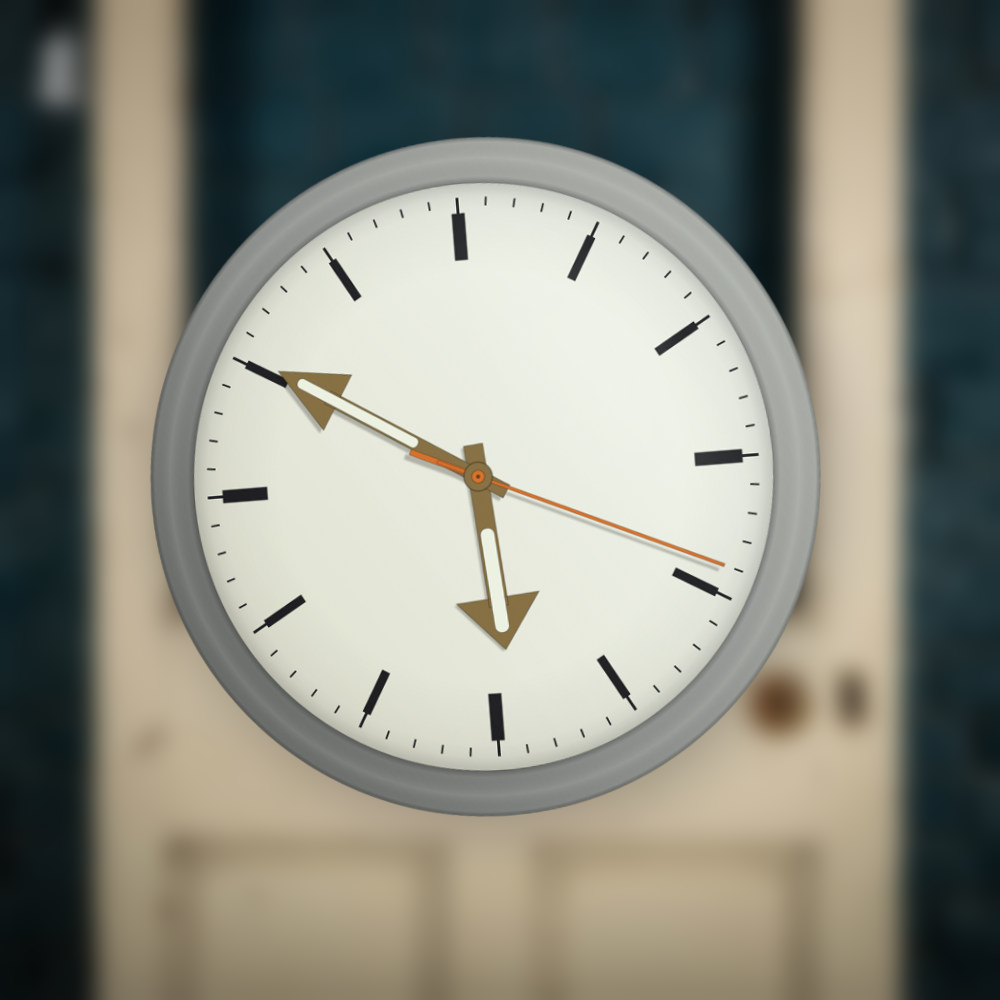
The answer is 5h50m19s
